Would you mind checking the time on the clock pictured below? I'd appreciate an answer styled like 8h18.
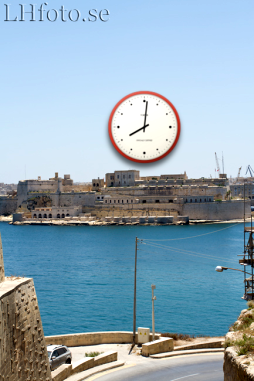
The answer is 8h01
